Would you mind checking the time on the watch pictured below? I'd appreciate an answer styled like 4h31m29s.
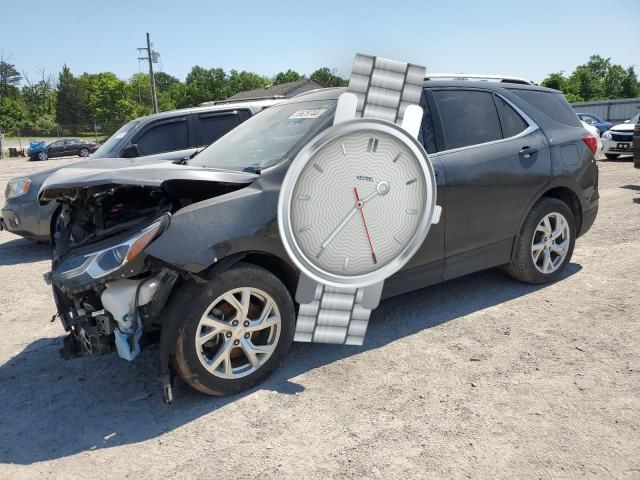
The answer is 1h35m25s
